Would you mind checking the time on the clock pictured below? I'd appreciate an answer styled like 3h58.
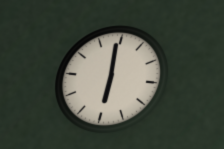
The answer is 5h59
